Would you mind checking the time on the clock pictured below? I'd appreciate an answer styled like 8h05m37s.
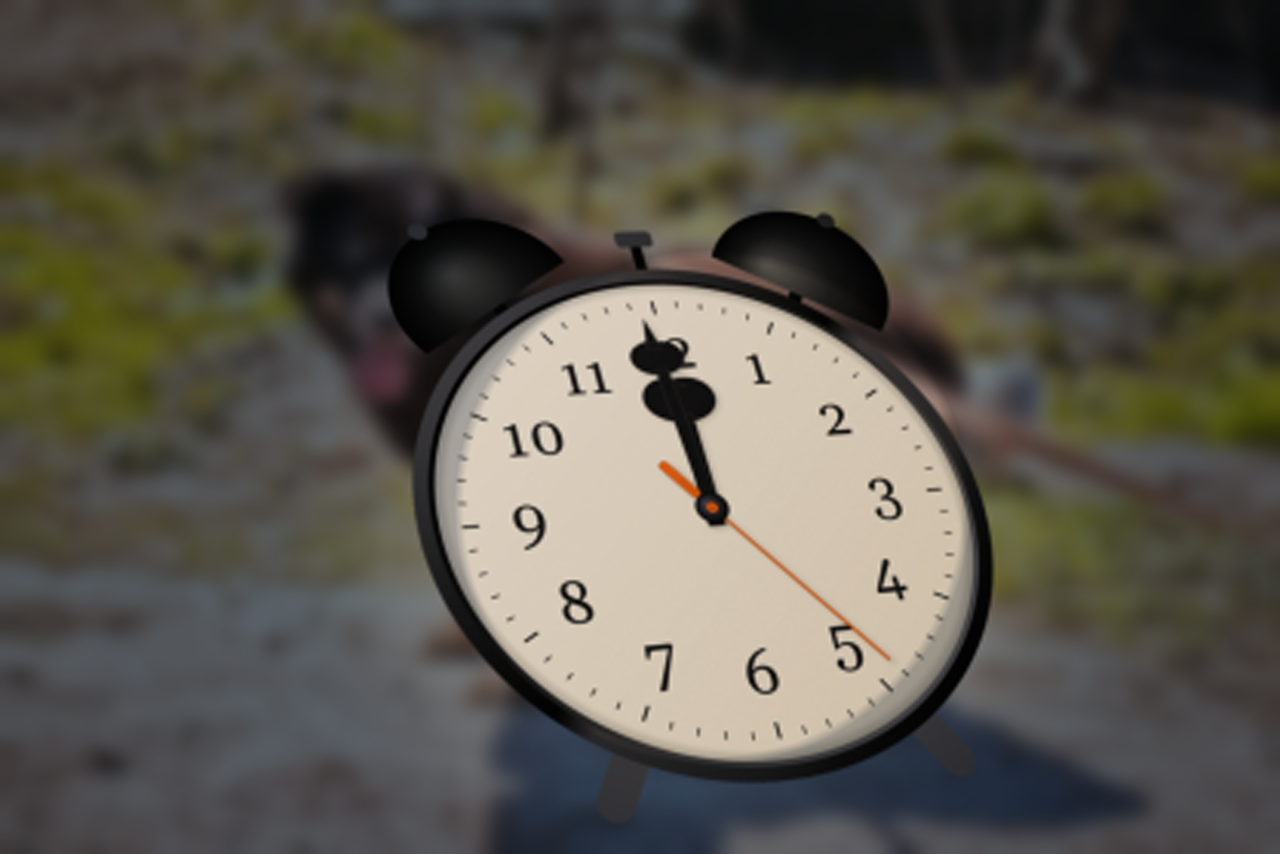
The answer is 11h59m24s
